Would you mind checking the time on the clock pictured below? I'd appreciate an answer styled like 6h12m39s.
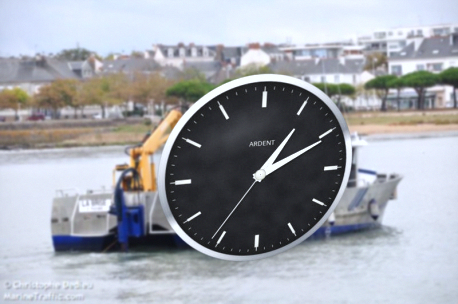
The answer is 1h10m36s
